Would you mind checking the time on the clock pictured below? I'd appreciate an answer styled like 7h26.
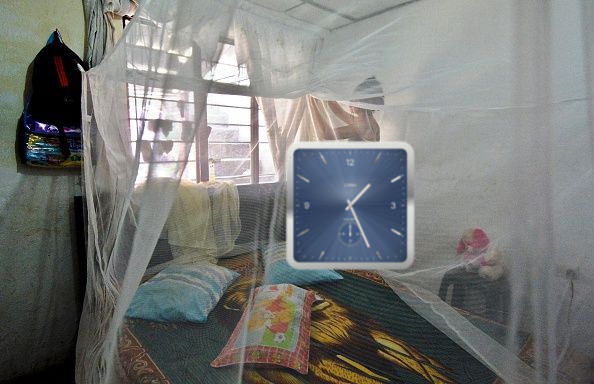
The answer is 1h26
